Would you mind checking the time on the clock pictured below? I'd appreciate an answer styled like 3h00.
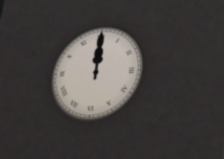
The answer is 12h00
